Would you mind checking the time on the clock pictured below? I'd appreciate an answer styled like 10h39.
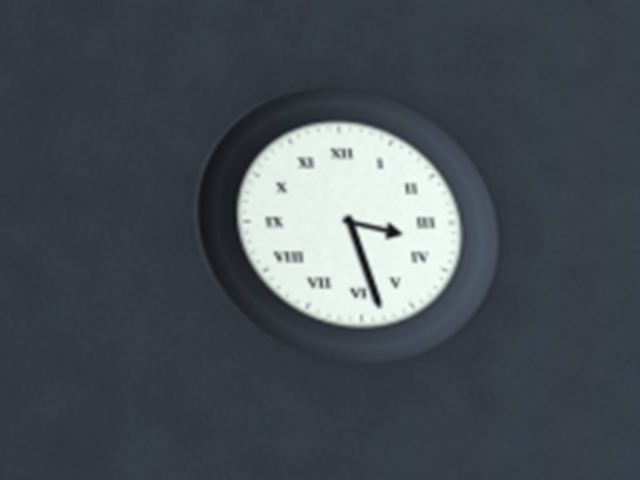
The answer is 3h28
